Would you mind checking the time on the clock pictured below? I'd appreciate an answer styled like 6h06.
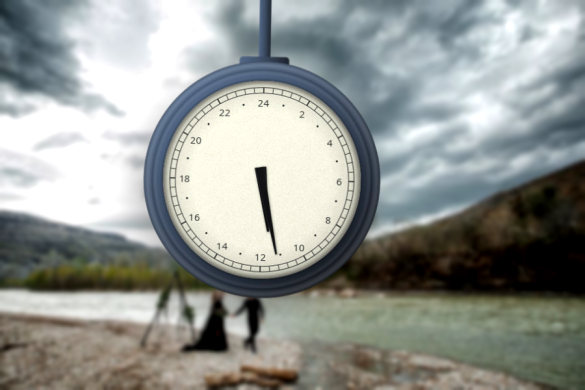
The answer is 11h28
